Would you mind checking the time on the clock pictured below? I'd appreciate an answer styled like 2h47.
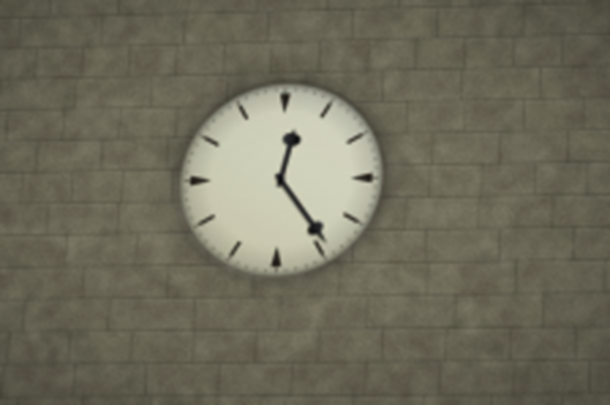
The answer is 12h24
